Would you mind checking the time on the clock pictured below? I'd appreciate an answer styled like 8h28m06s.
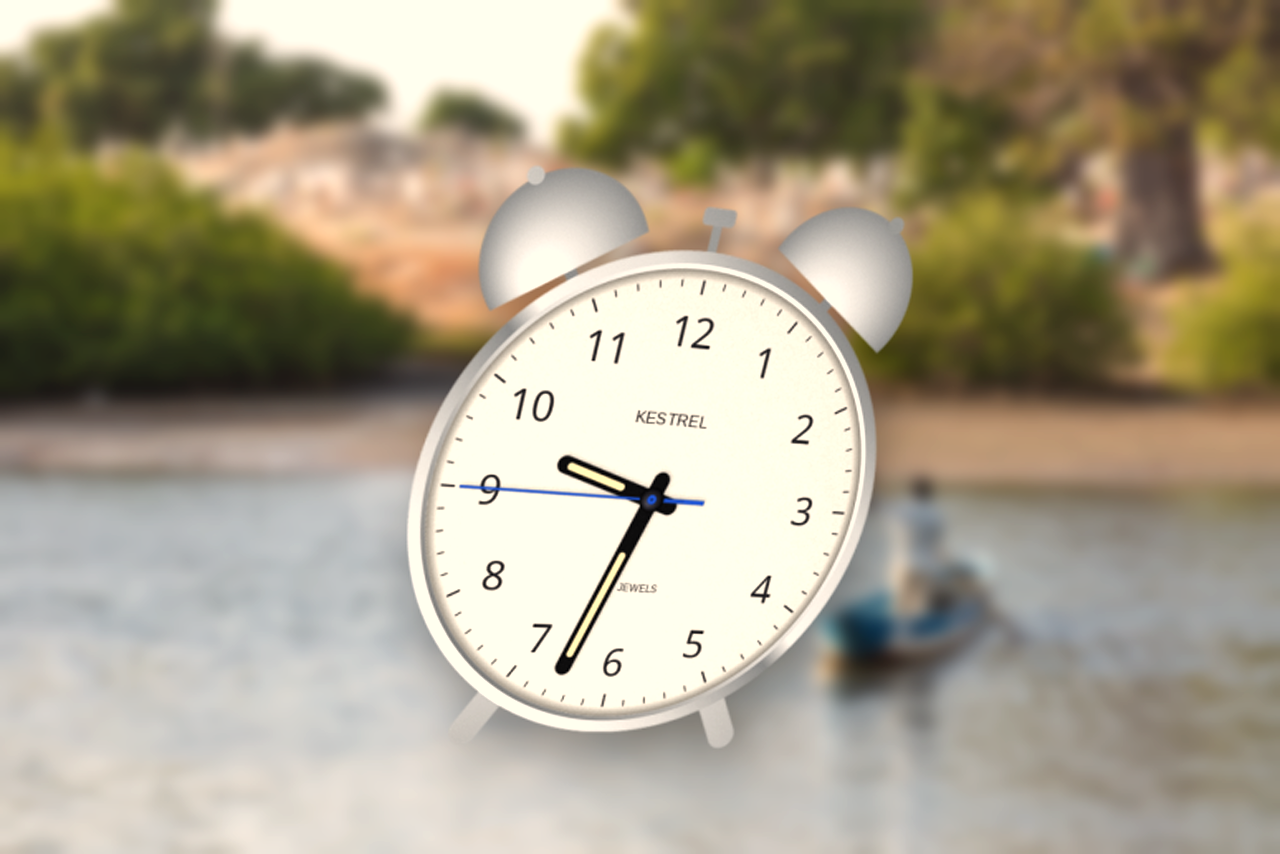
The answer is 9h32m45s
